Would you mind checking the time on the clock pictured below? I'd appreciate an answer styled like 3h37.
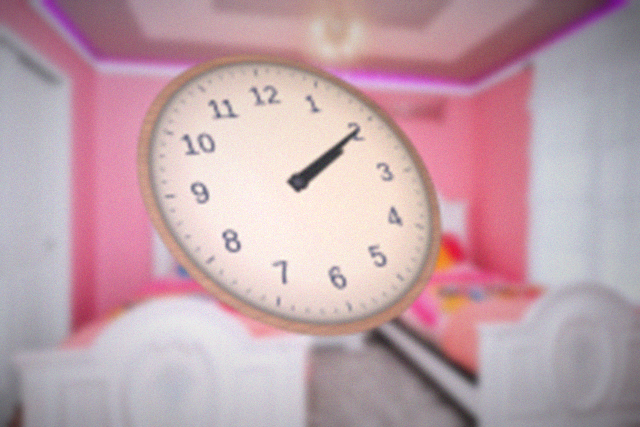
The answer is 2h10
